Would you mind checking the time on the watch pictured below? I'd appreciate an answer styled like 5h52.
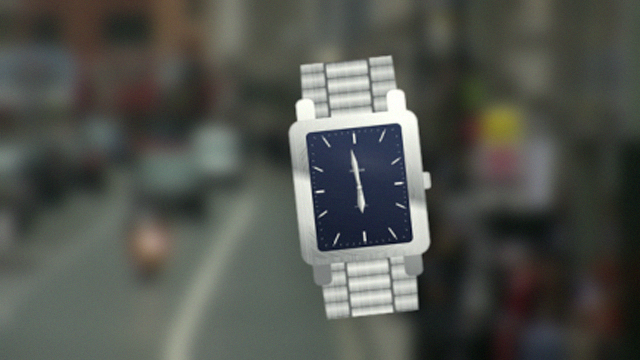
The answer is 5h59
